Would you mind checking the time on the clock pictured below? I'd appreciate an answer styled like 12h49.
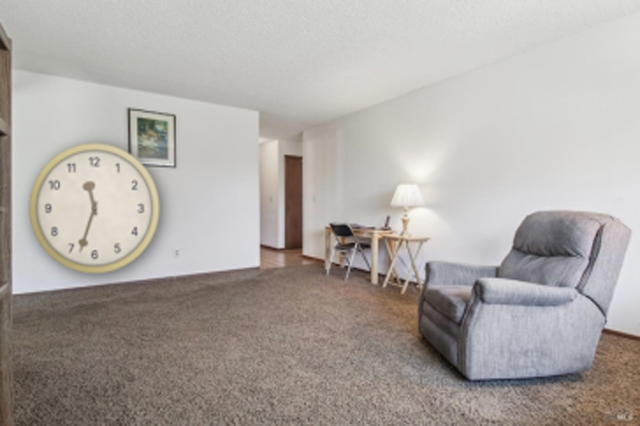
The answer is 11h33
